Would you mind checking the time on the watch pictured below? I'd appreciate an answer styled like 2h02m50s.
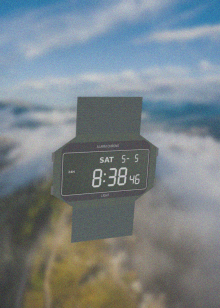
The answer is 8h38m46s
